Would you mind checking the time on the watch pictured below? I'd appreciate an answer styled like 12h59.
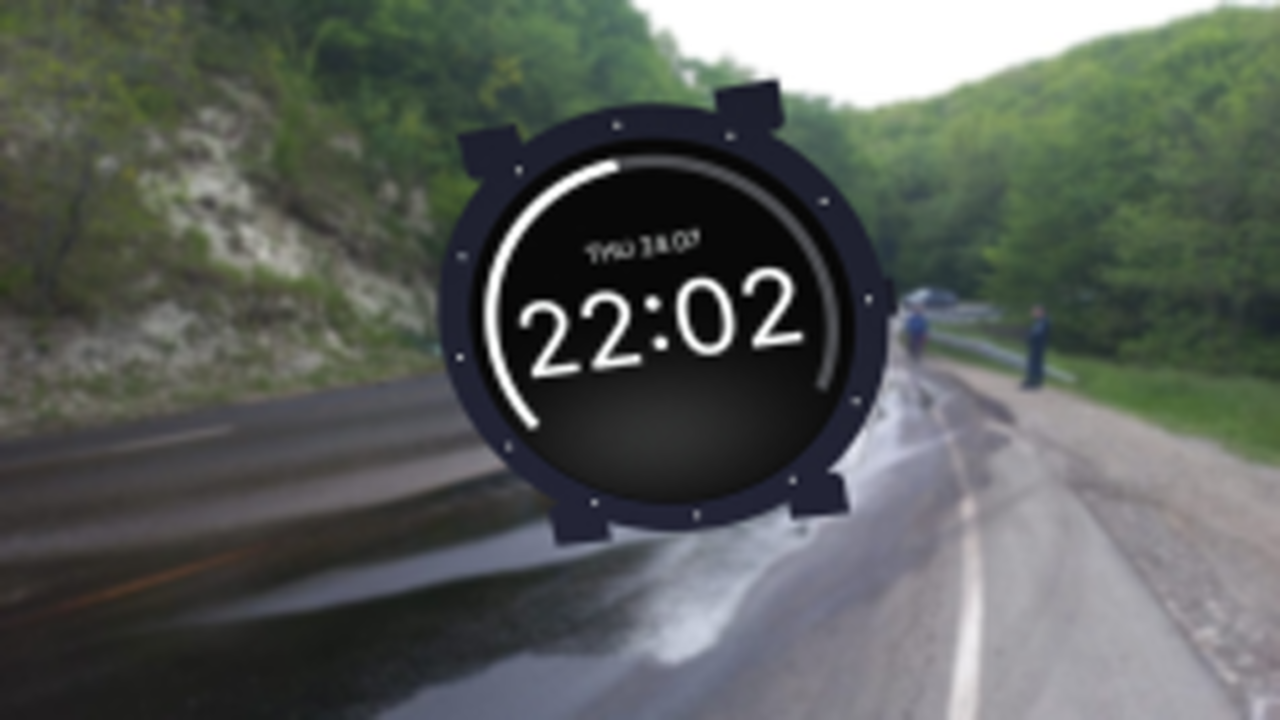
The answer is 22h02
